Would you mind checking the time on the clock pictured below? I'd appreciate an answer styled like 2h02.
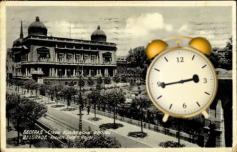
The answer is 2h44
